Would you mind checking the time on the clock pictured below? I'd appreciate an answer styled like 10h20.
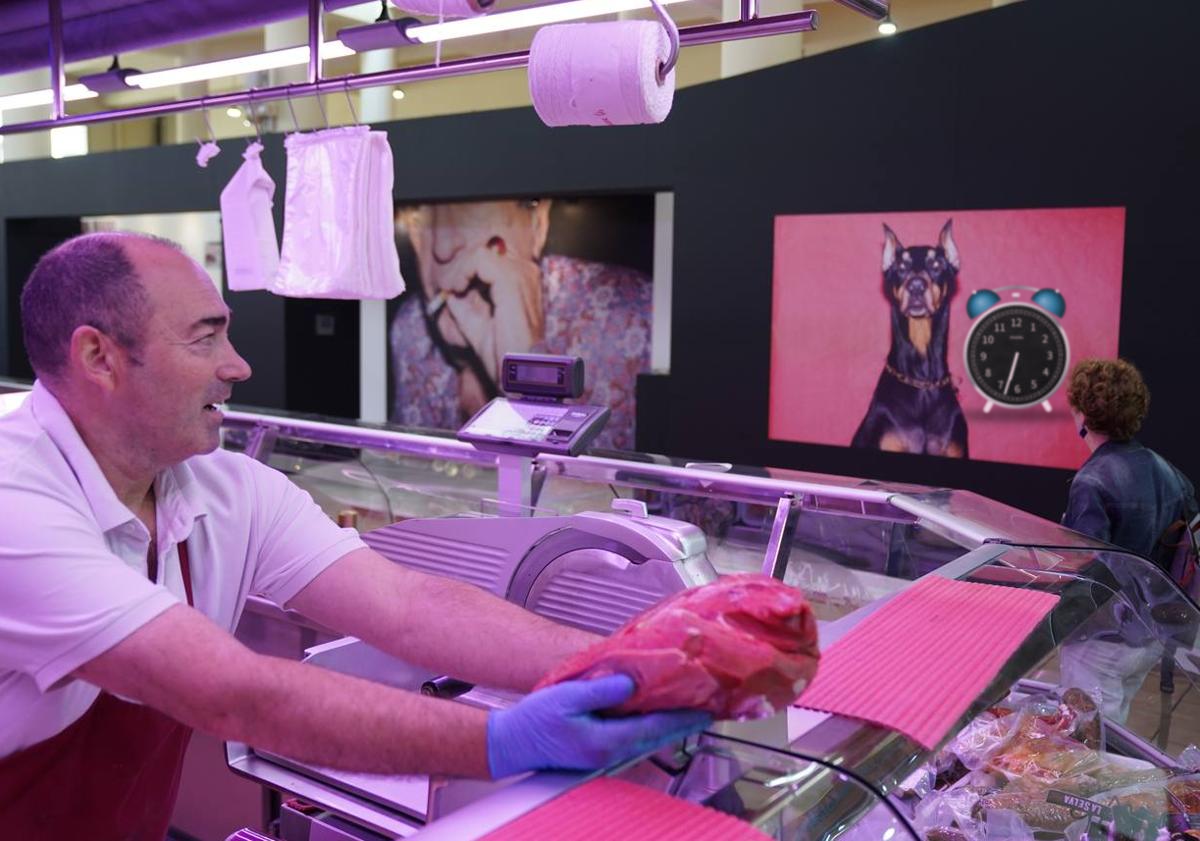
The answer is 6h33
